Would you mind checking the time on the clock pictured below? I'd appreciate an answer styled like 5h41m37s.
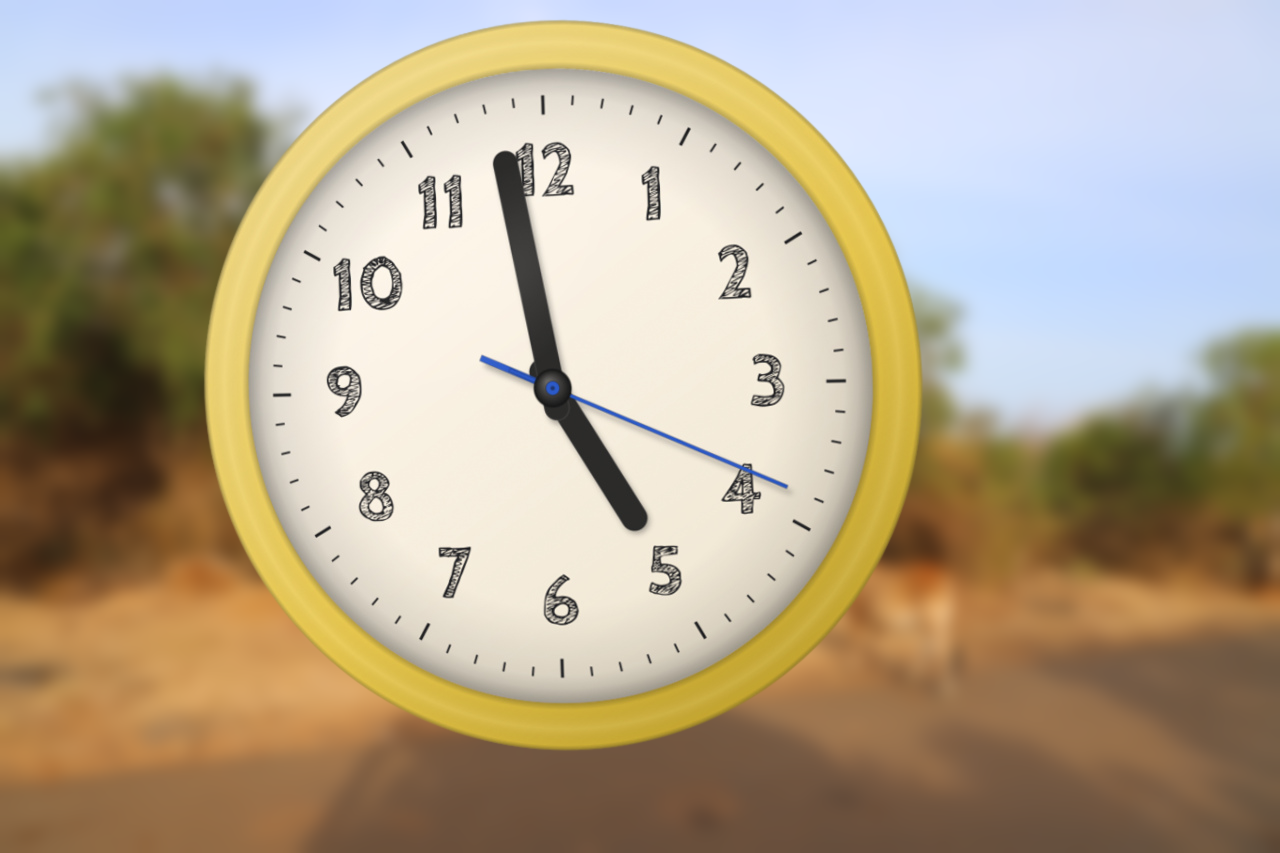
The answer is 4h58m19s
